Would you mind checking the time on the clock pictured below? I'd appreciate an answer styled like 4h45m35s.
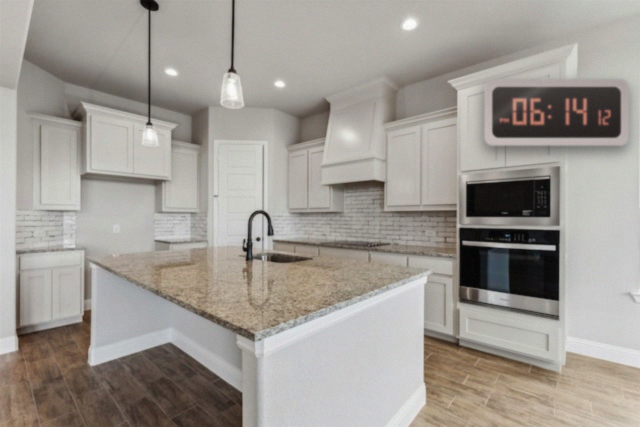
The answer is 6h14m12s
